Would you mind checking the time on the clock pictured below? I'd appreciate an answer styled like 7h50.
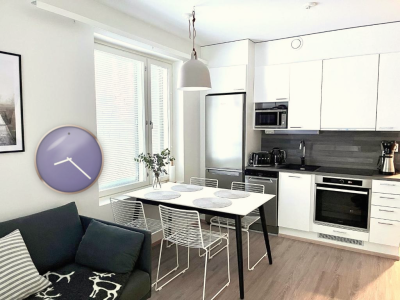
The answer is 8h22
